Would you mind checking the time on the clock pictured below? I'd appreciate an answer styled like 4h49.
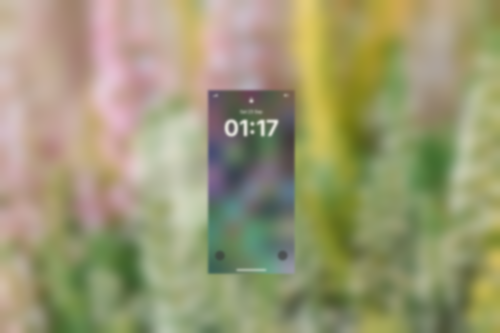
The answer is 1h17
